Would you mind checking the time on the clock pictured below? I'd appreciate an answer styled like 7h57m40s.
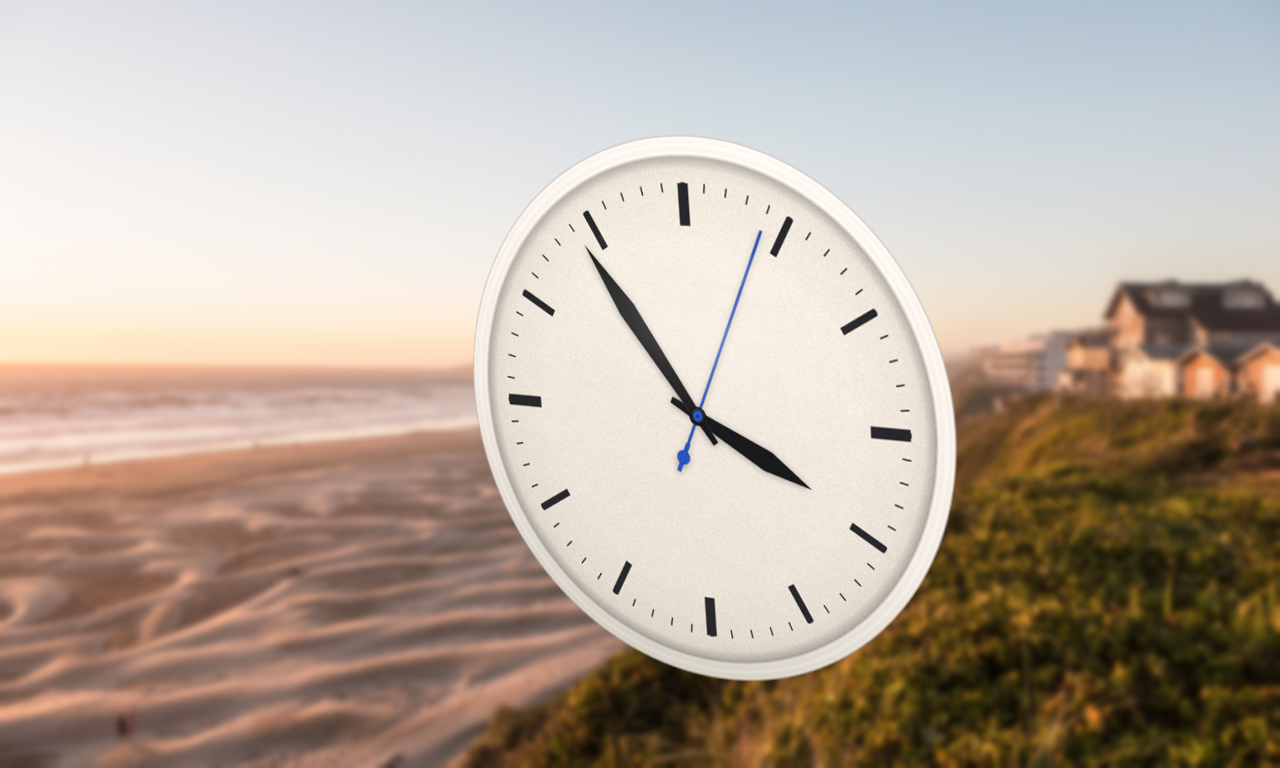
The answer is 3h54m04s
